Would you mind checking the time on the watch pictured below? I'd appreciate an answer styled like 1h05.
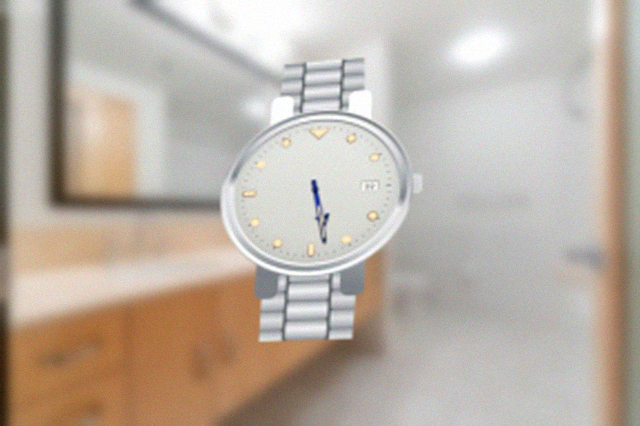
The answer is 5h28
